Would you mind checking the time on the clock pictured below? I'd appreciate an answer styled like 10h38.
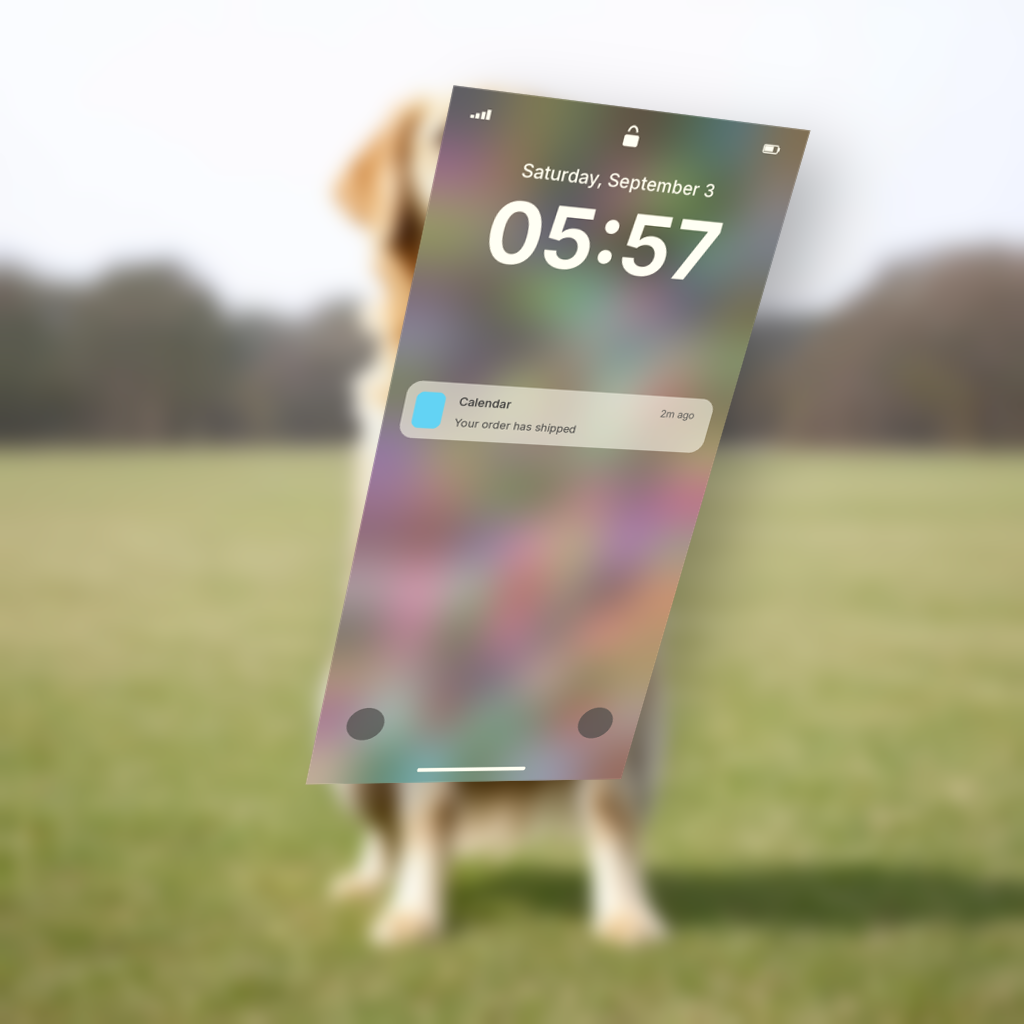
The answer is 5h57
